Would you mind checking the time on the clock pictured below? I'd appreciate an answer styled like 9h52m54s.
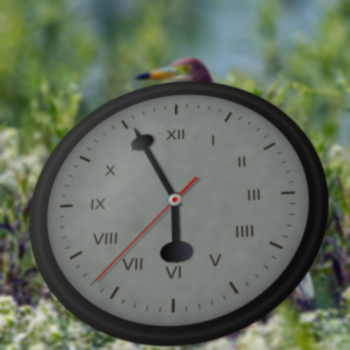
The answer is 5h55m37s
